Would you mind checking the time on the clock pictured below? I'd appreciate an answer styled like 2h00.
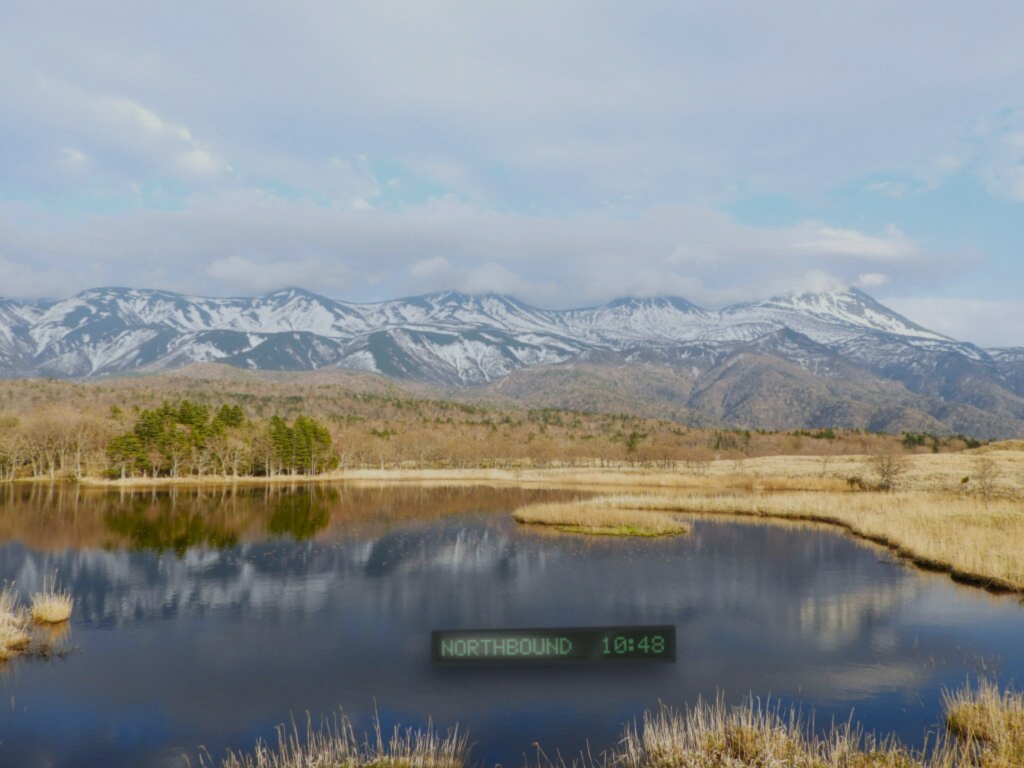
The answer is 10h48
